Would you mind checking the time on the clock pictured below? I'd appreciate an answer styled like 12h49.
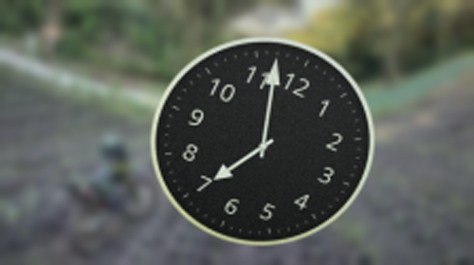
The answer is 6h57
